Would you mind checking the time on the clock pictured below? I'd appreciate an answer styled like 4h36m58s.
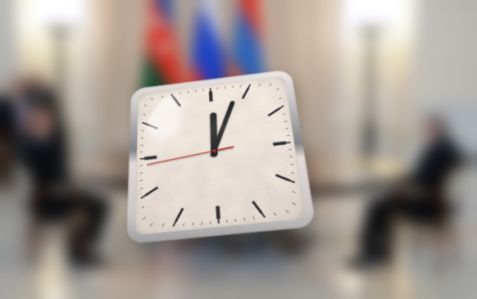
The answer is 12h03m44s
